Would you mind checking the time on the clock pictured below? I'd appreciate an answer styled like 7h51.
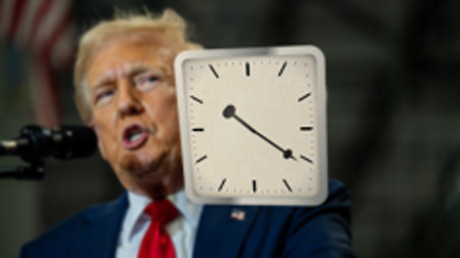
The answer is 10h21
